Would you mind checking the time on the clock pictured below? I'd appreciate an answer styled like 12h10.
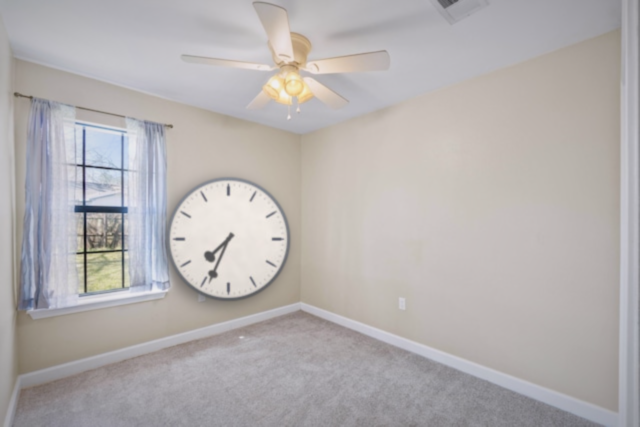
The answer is 7h34
